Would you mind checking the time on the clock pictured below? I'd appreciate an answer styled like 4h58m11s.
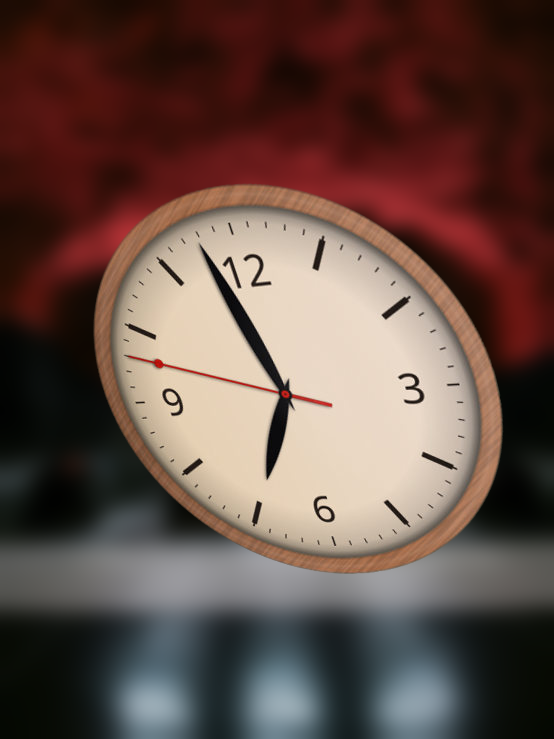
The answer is 6h57m48s
